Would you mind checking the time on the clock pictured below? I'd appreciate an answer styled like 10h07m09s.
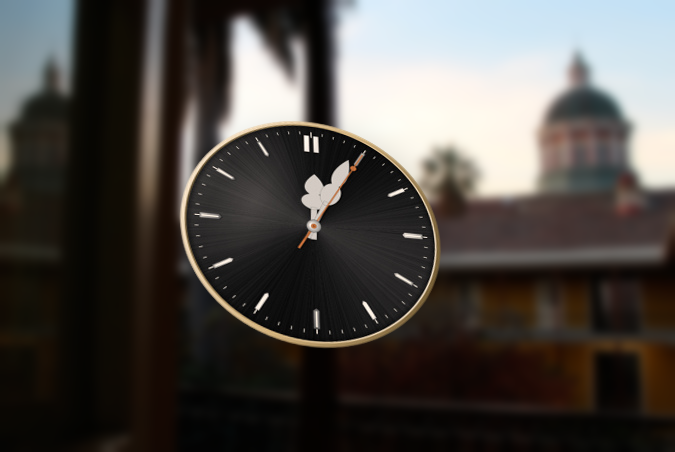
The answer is 12h04m05s
